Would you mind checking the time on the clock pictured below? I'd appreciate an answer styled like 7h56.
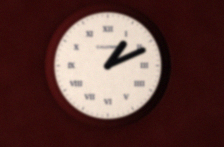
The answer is 1h11
